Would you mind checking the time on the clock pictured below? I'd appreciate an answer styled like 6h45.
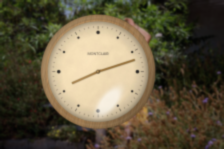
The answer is 8h12
